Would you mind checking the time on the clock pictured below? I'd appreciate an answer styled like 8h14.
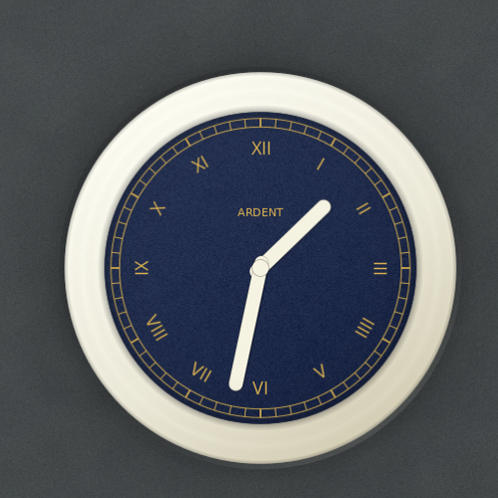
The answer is 1h32
